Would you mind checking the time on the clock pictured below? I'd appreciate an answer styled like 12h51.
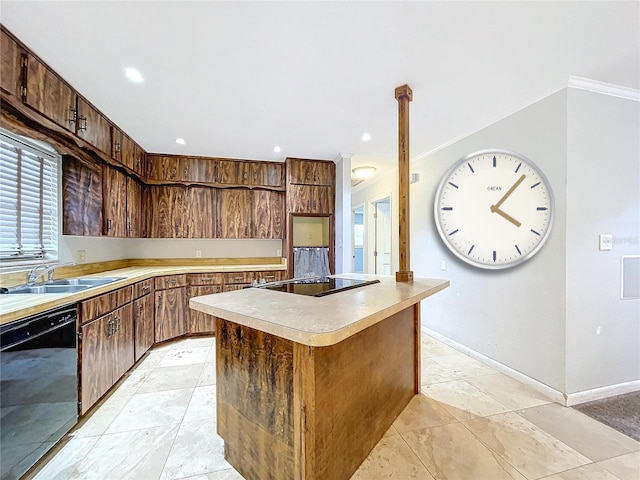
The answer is 4h07
